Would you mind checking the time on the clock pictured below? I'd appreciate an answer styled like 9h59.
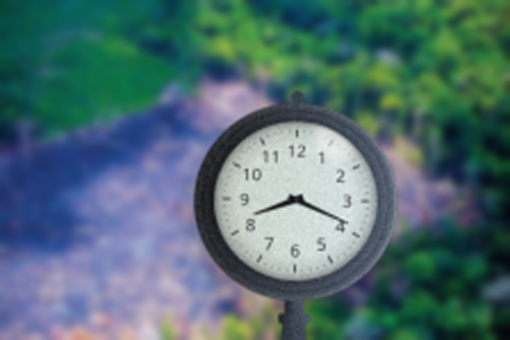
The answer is 8h19
